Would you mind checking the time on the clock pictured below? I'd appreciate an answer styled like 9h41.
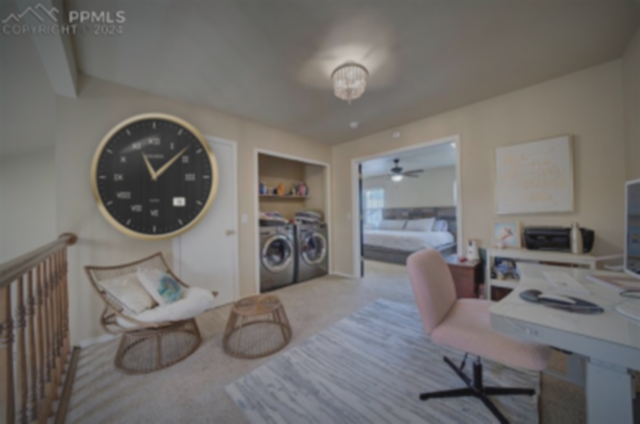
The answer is 11h08
